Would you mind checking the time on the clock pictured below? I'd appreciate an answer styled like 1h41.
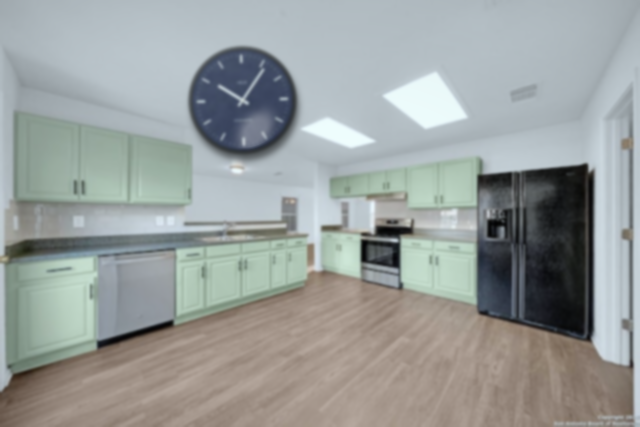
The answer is 10h06
